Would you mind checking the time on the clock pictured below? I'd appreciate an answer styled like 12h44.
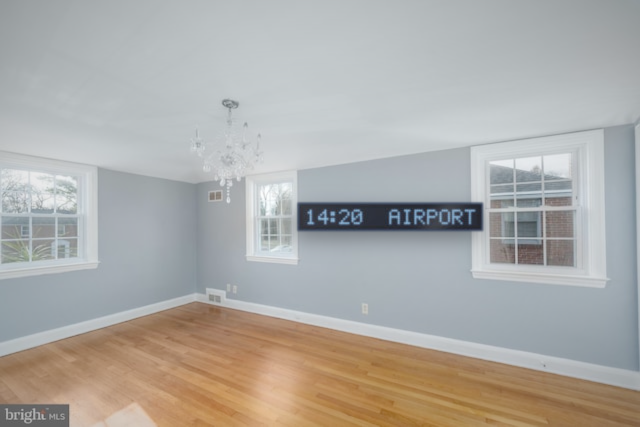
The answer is 14h20
